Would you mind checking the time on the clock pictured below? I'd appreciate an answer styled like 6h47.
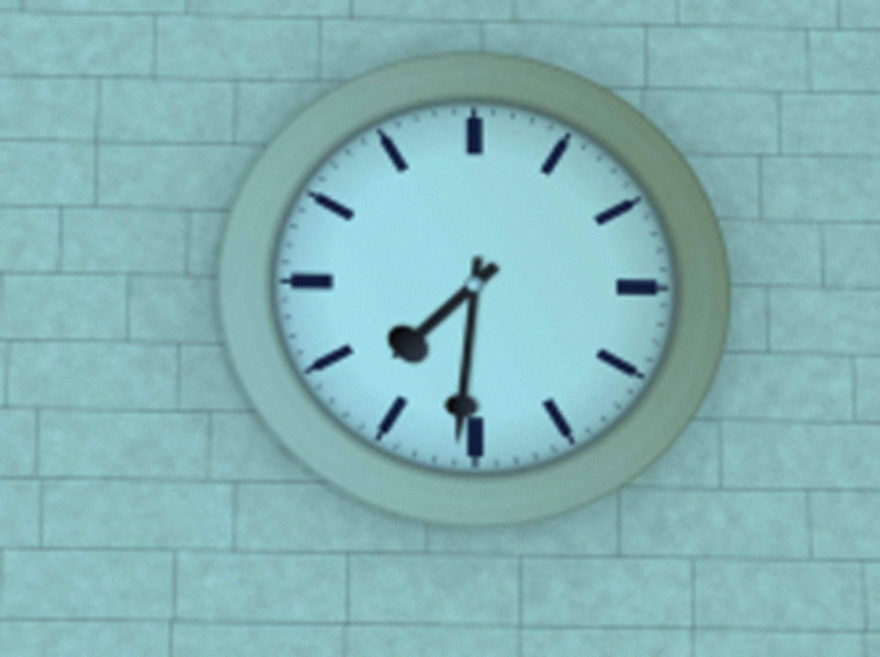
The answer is 7h31
